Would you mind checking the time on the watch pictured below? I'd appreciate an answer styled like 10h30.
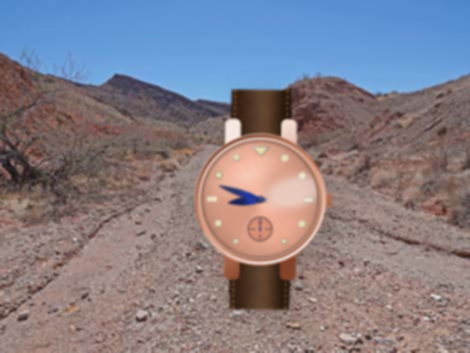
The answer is 8h48
